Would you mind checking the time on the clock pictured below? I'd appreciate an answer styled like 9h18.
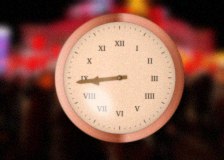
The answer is 8h44
